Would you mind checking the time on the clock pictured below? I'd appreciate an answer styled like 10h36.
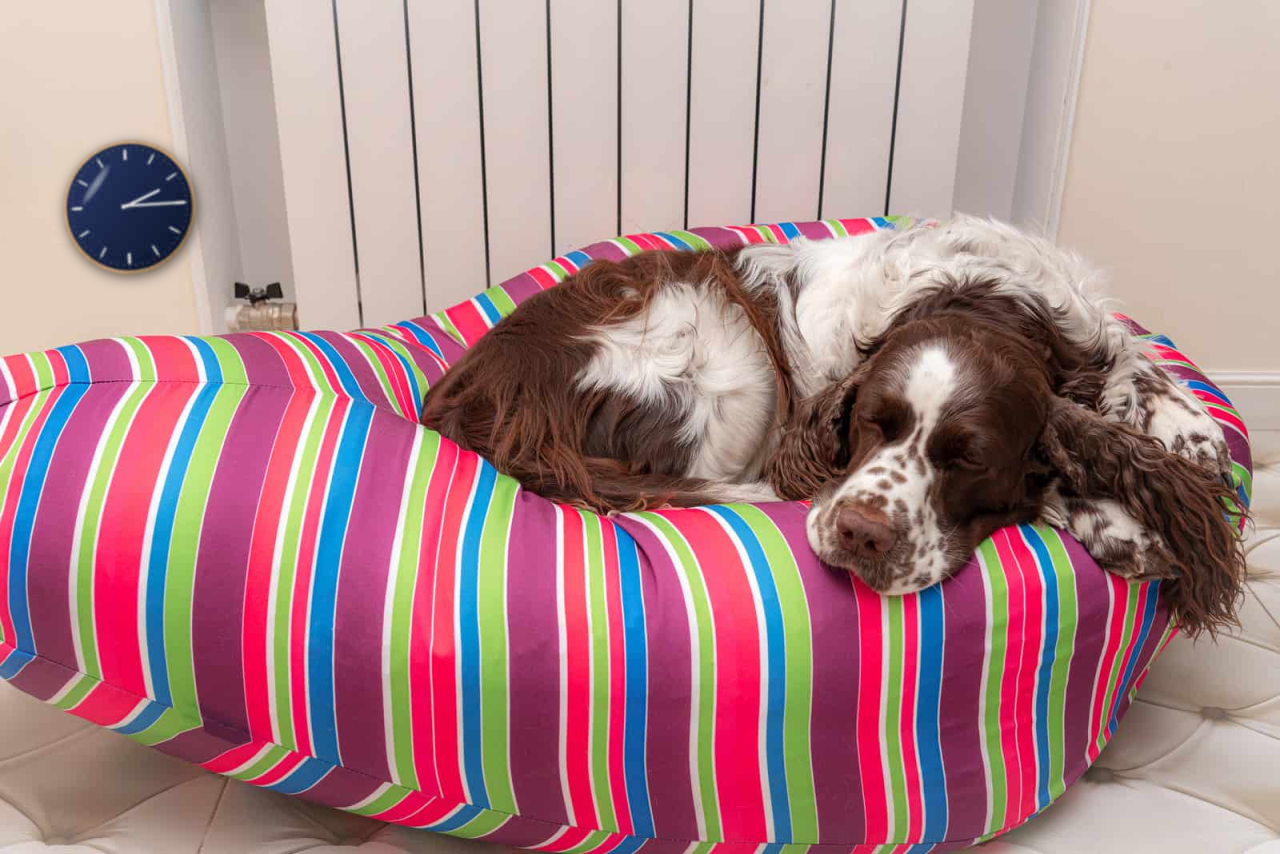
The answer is 2h15
